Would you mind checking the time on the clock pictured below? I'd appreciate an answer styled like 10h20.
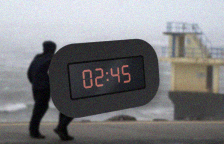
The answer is 2h45
